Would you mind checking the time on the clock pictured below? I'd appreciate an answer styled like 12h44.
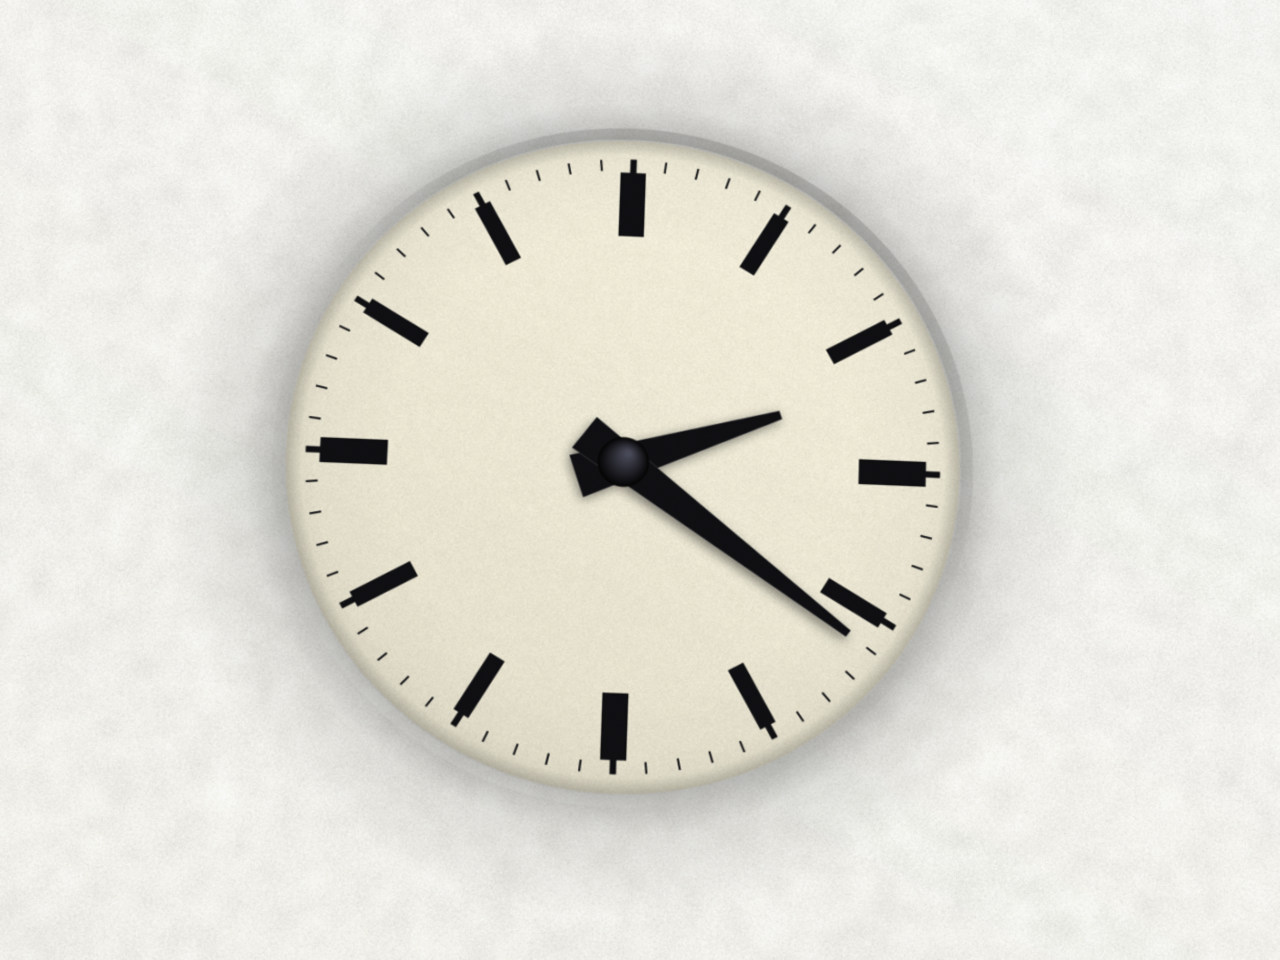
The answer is 2h21
